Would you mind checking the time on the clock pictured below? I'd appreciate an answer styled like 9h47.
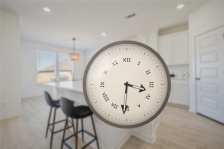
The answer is 3h31
